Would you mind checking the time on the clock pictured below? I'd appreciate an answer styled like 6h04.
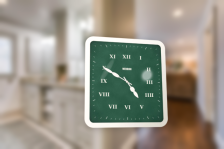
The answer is 4h50
